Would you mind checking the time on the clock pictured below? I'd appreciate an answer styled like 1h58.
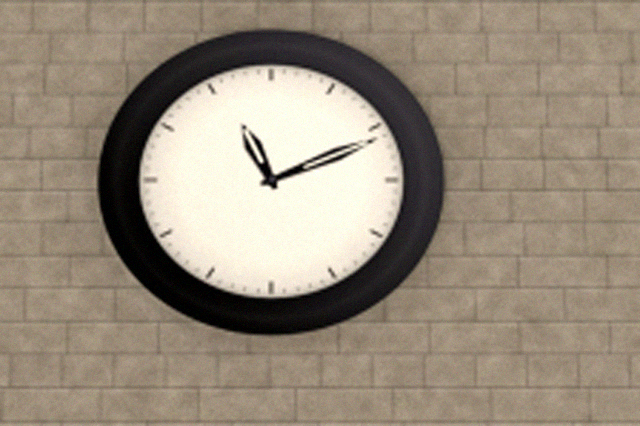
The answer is 11h11
